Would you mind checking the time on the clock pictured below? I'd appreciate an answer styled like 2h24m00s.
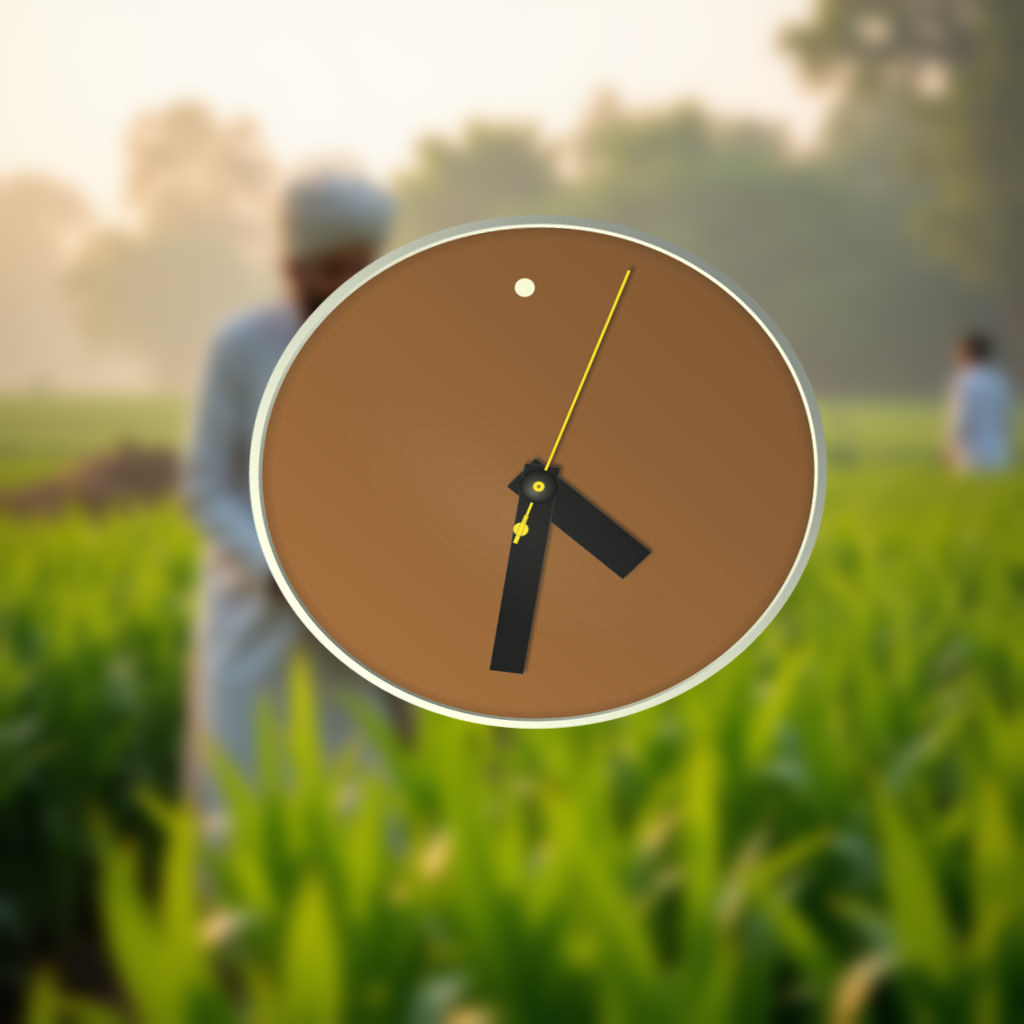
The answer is 4h32m04s
